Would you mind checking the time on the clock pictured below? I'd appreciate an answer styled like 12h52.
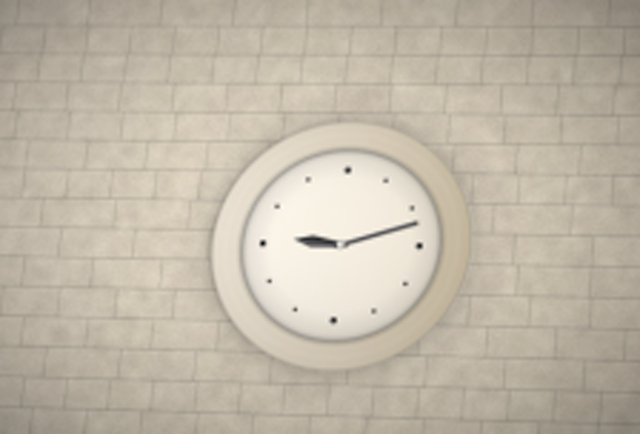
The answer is 9h12
